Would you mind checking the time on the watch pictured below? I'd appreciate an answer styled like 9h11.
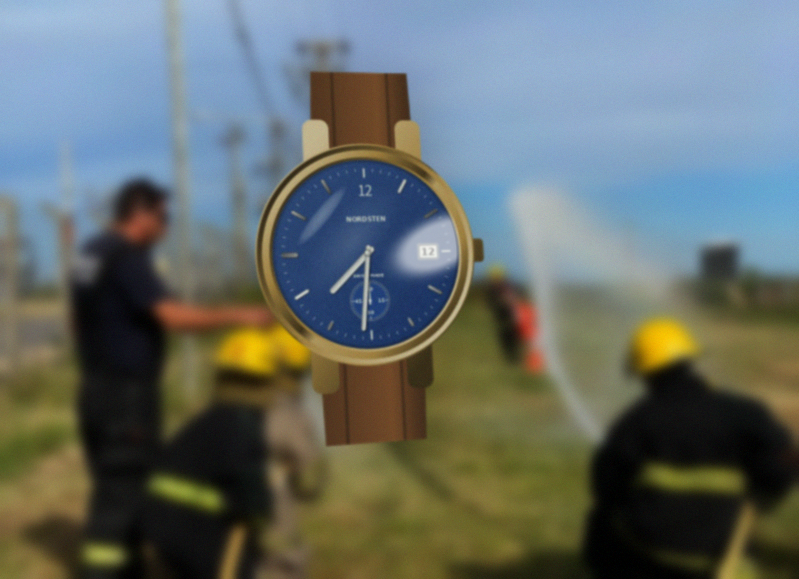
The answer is 7h31
